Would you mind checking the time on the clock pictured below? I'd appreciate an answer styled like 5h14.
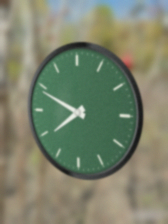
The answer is 7h49
